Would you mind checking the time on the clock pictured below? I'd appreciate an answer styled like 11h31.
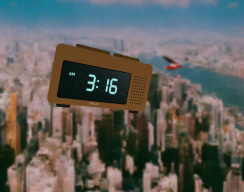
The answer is 3h16
